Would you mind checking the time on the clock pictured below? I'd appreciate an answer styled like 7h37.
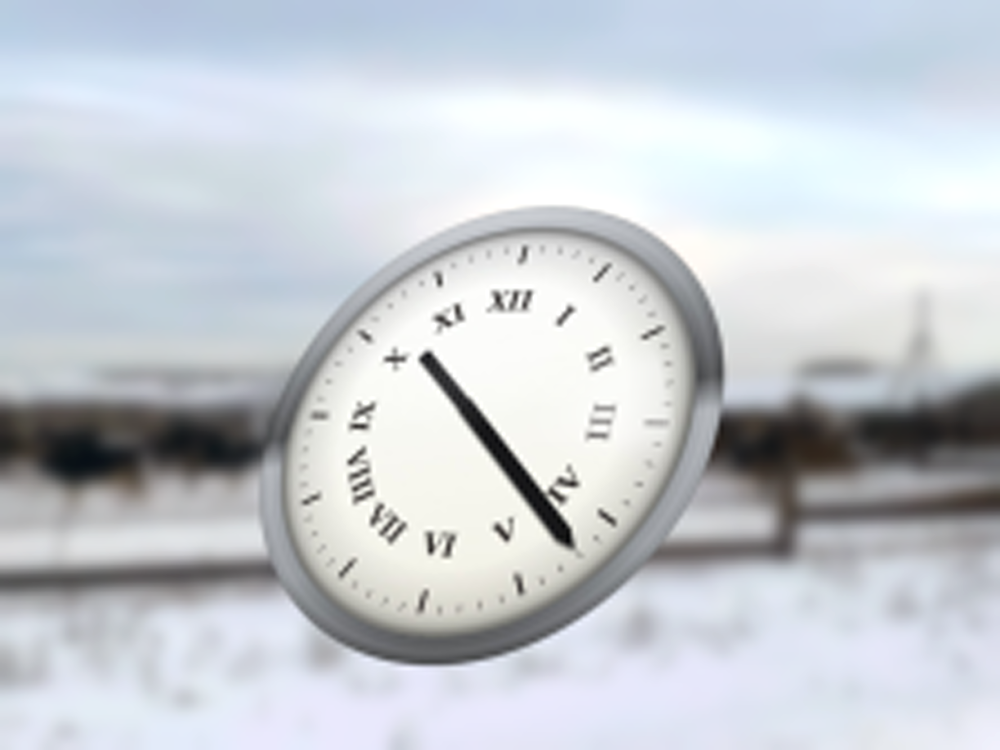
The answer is 10h22
